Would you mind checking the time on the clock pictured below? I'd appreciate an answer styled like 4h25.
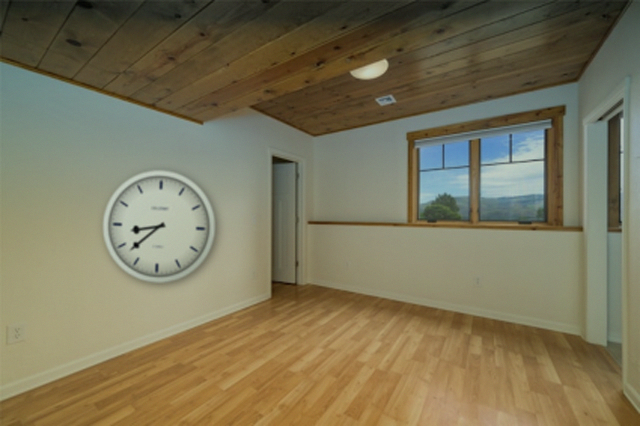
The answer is 8h38
